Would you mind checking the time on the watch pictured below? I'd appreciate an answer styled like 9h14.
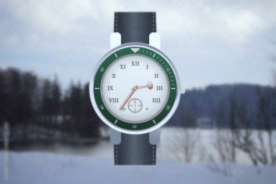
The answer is 2h36
